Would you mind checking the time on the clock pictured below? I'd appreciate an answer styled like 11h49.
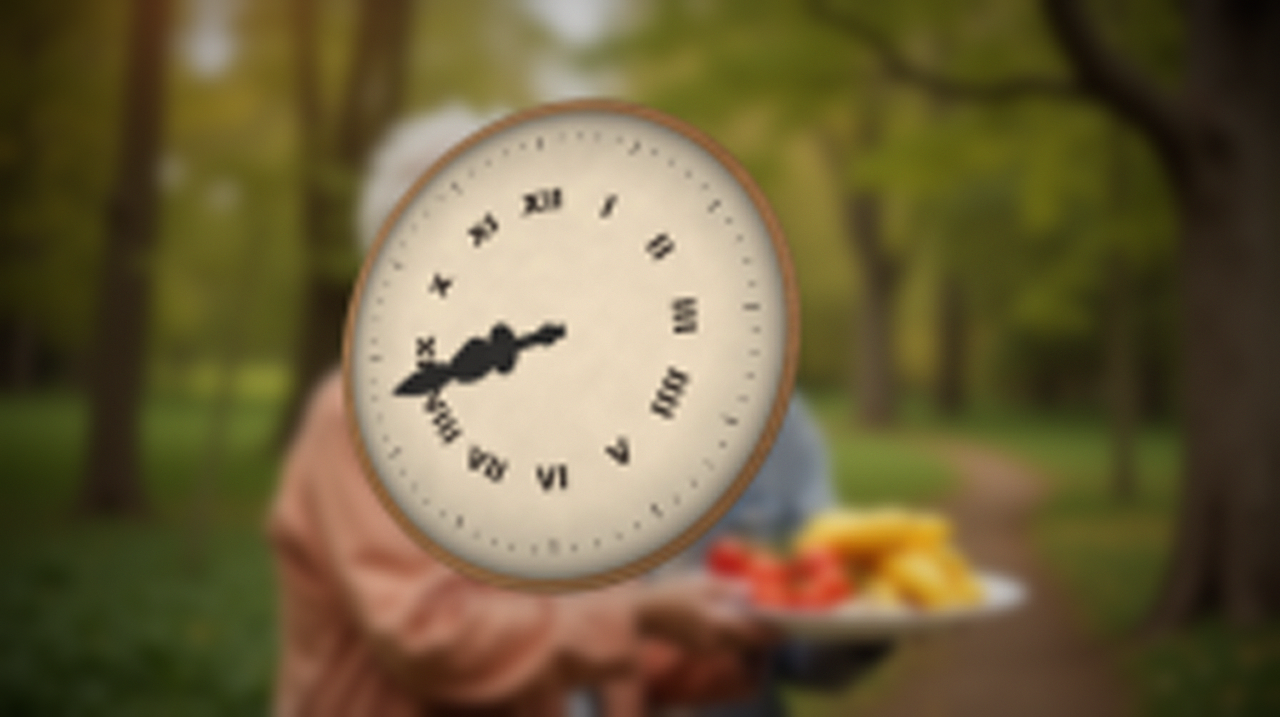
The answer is 8h43
